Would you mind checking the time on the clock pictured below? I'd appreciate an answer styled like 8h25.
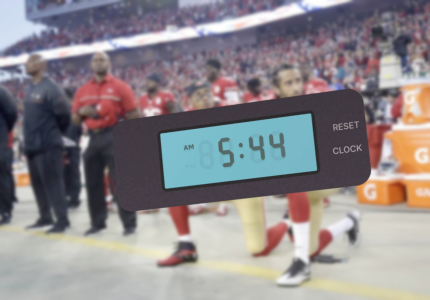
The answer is 5h44
